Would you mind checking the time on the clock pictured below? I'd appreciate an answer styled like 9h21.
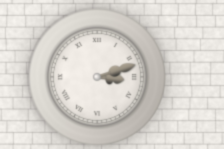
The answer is 3h12
